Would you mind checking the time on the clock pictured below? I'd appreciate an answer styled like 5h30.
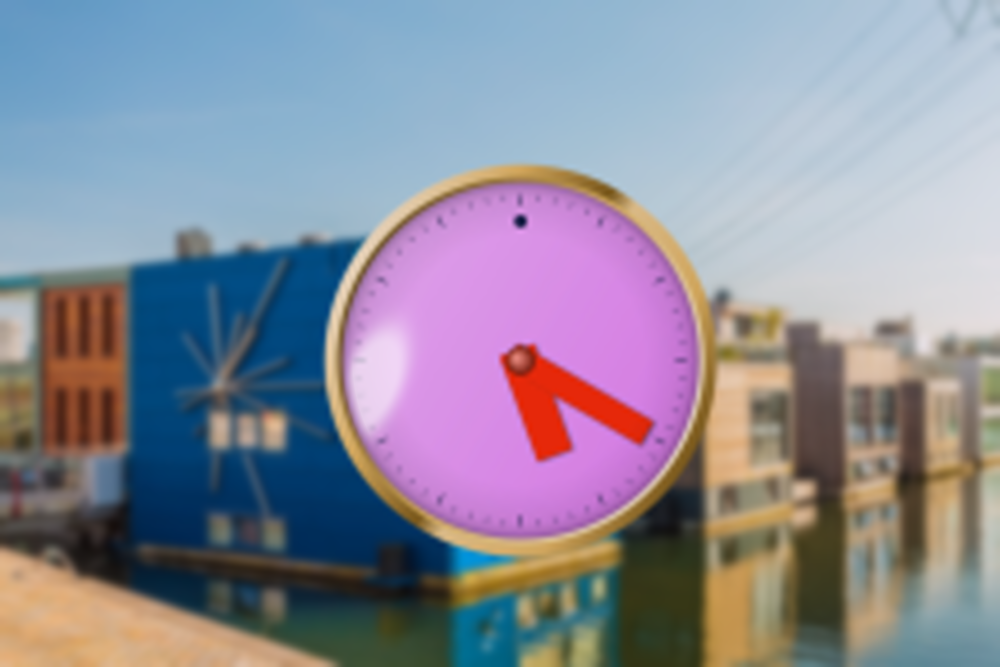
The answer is 5h20
